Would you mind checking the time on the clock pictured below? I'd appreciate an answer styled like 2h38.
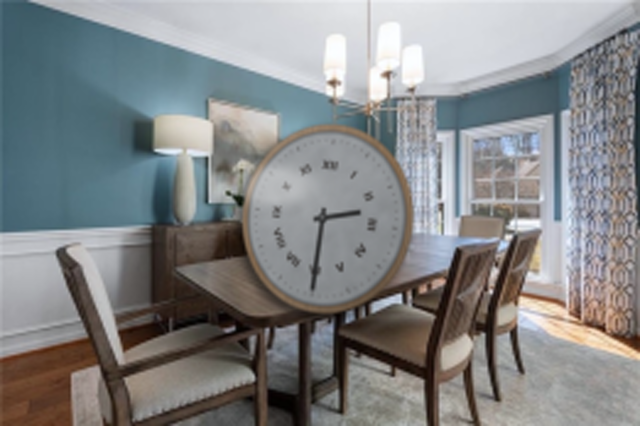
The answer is 2h30
